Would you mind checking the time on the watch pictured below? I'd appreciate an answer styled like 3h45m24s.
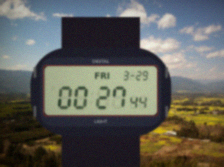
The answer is 0h27m44s
